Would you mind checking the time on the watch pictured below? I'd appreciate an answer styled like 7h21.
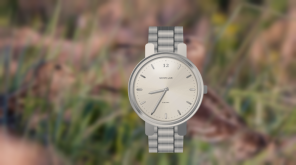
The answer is 8h35
